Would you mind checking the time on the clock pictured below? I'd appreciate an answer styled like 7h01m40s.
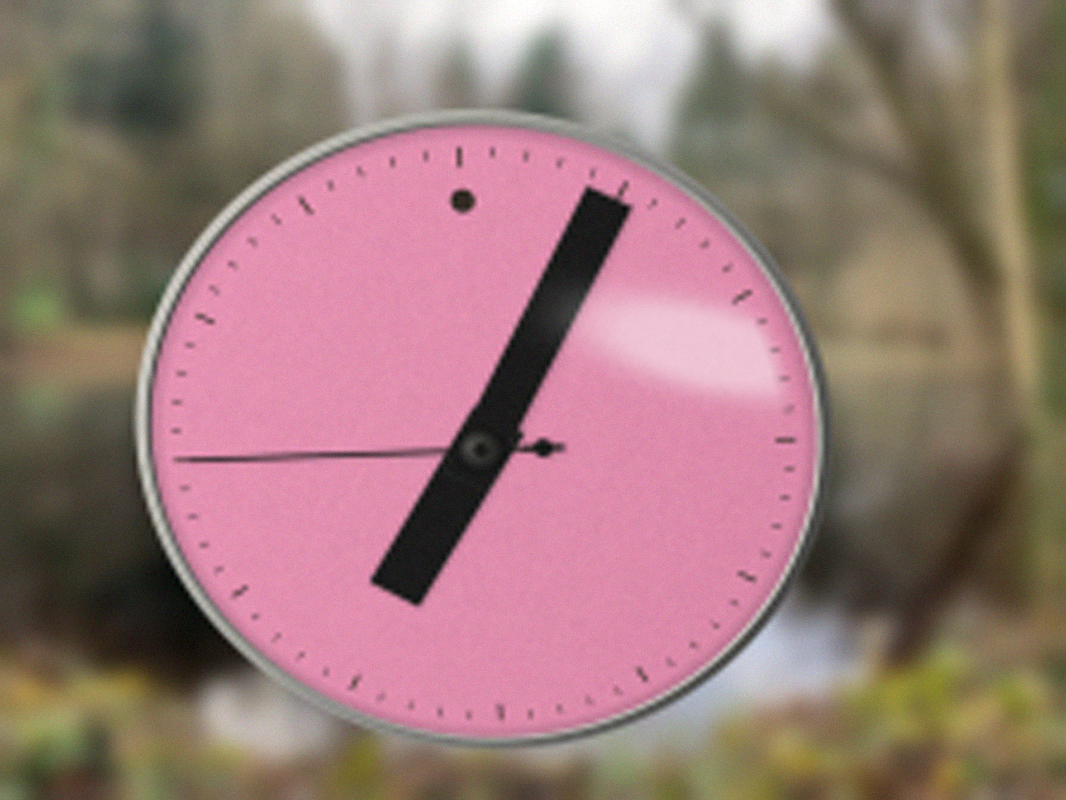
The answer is 7h04m45s
